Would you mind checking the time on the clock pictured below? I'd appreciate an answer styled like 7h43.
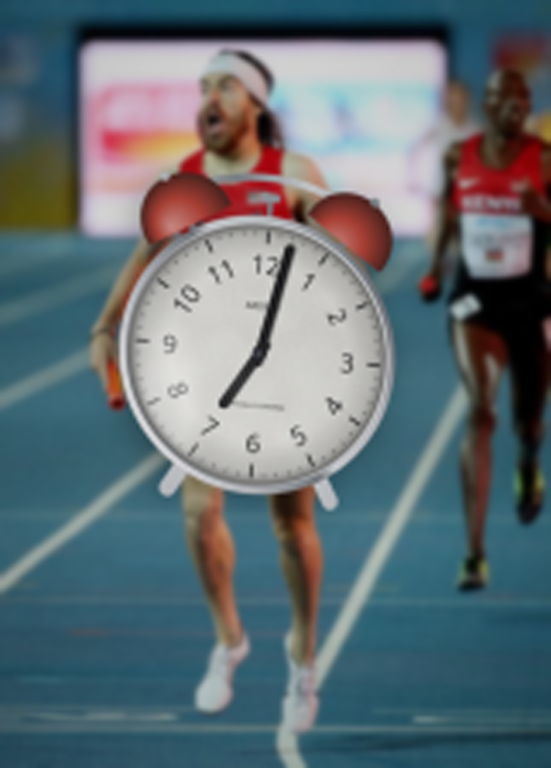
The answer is 7h02
